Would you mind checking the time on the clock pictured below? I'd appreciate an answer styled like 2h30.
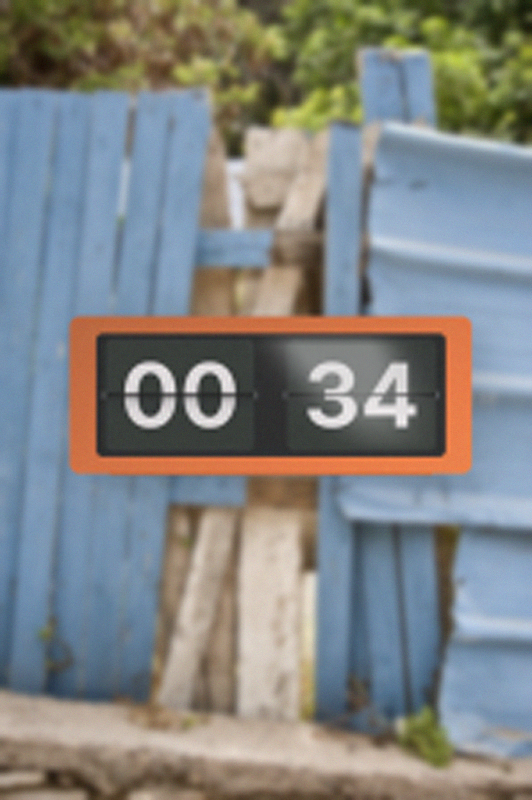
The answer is 0h34
